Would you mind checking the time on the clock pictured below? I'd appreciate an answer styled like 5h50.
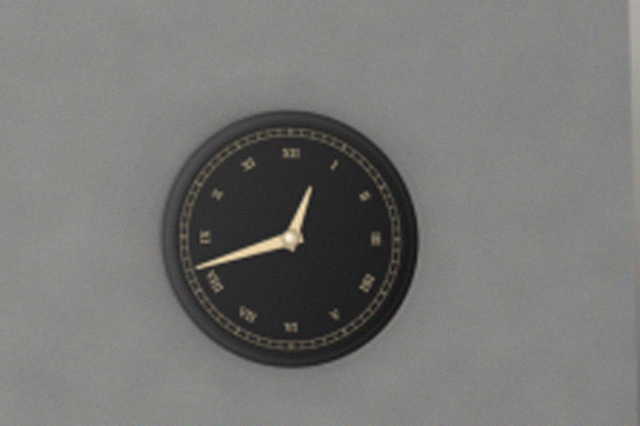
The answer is 12h42
